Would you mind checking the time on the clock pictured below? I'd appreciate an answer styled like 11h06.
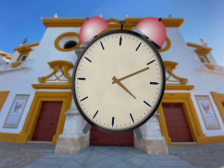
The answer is 4h11
